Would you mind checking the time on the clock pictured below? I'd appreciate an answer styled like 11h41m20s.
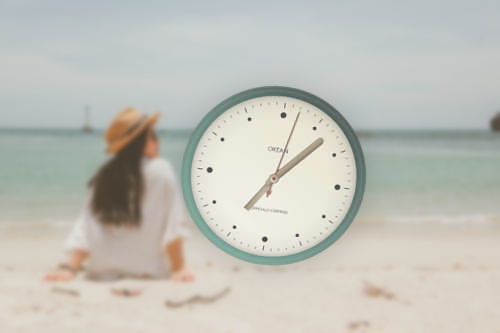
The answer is 7h07m02s
